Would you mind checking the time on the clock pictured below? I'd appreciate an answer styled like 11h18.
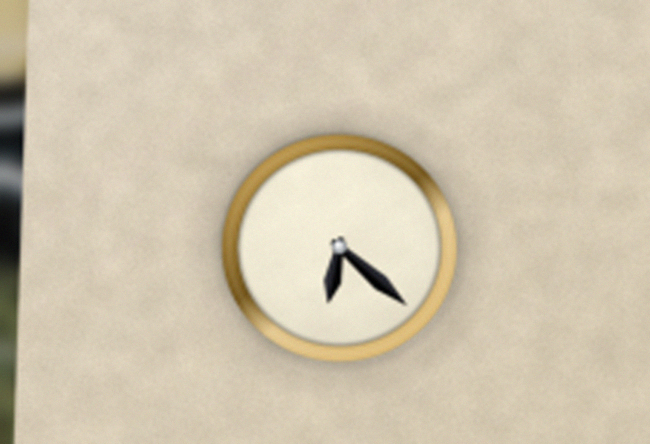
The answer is 6h22
